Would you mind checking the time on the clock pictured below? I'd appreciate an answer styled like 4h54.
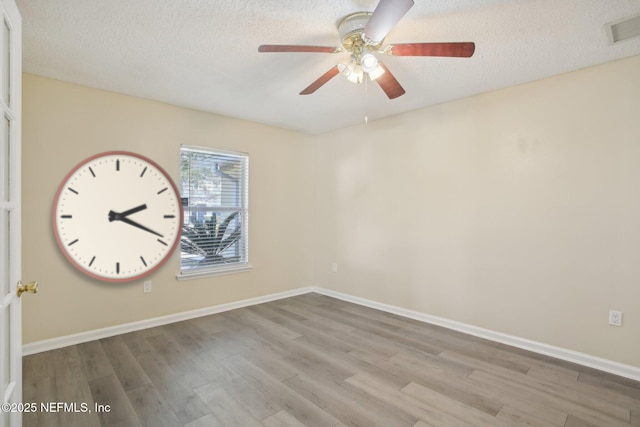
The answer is 2h19
